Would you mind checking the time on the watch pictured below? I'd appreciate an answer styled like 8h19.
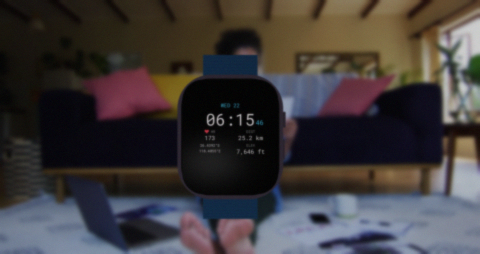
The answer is 6h15
